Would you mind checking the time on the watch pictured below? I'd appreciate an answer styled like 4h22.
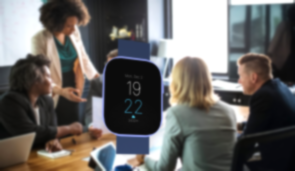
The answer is 19h22
